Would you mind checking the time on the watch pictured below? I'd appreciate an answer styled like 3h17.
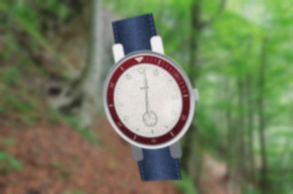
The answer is 6h01
